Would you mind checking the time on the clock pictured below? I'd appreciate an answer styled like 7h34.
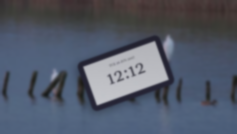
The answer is 12h12
